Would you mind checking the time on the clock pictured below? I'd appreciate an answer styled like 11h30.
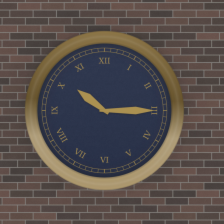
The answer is 10h15
